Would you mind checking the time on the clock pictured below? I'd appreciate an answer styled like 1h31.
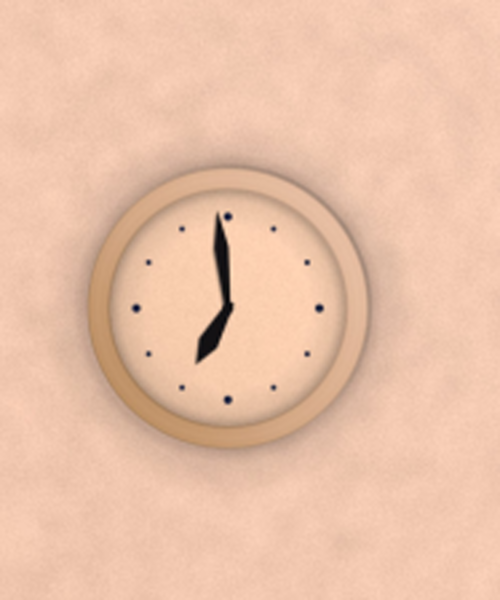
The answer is 6h59
